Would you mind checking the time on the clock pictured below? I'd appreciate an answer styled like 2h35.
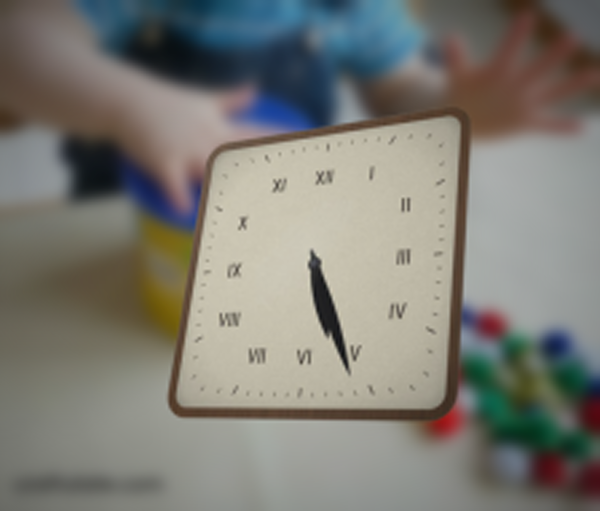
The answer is 5h26
